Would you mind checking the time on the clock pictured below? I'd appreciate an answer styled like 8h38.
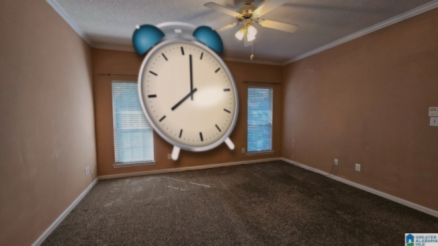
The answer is 8h02
